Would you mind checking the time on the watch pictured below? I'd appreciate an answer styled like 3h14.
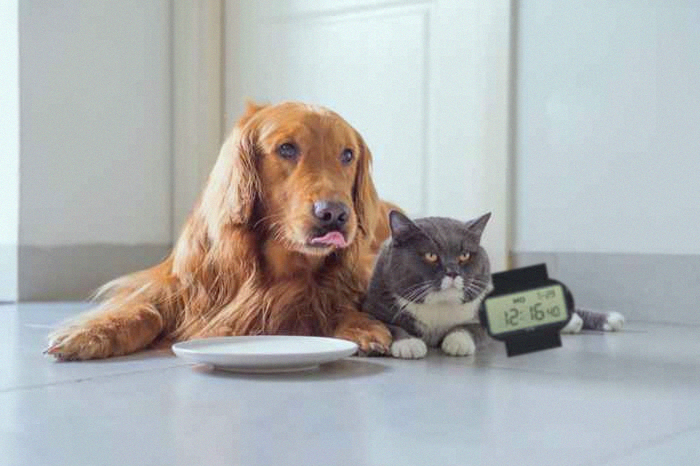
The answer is 12h16
